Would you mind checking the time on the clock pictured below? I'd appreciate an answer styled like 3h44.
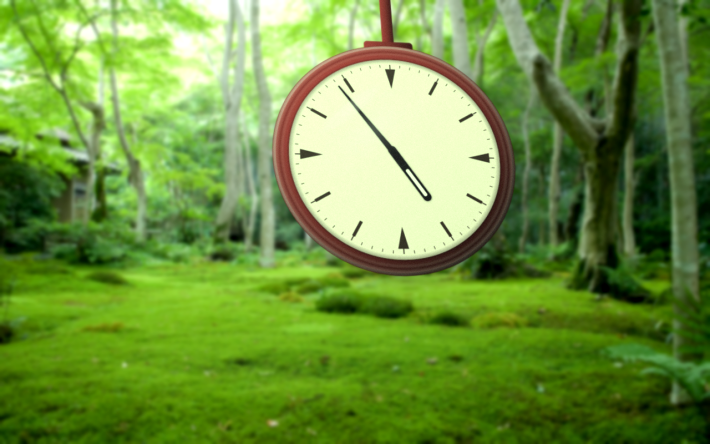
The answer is 4h54
